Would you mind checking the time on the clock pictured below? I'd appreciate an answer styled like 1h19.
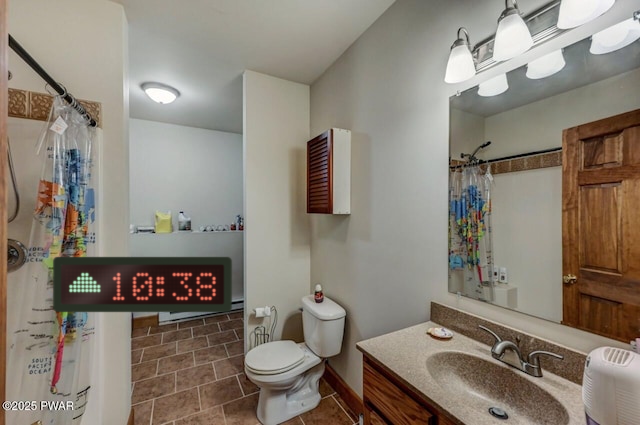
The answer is 10h38
